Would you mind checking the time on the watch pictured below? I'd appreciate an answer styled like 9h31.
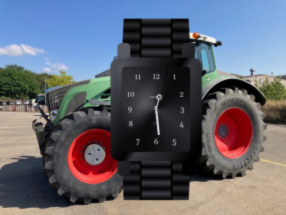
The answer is 12h29
